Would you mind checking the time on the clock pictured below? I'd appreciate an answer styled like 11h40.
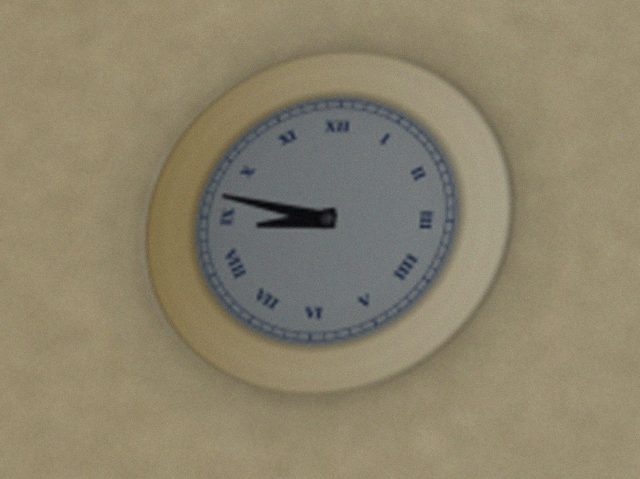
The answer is 8h47
